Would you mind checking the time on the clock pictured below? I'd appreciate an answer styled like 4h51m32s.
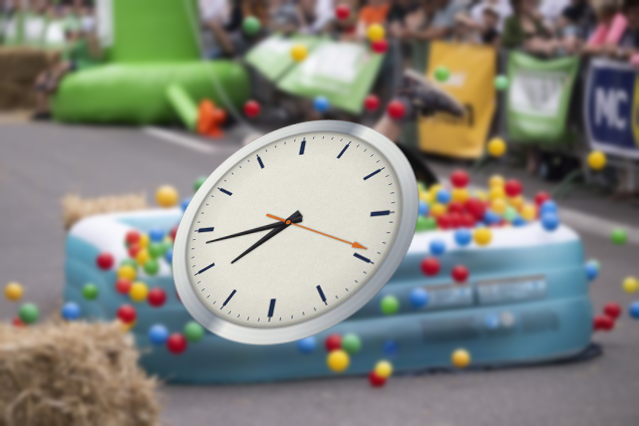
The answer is 7h43m19s
